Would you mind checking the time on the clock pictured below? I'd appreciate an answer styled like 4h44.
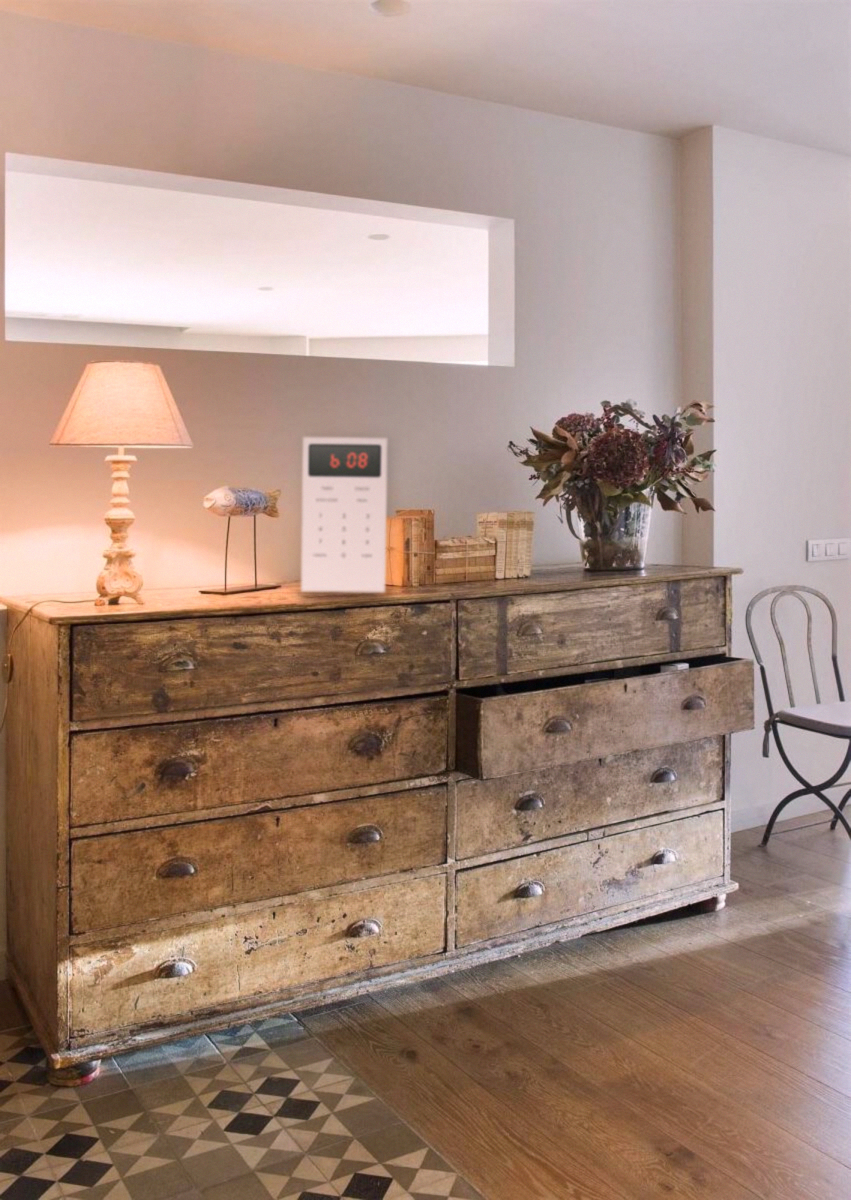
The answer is 6h08
